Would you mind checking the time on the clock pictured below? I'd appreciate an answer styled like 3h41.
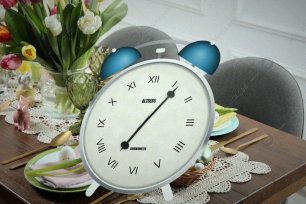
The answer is 7h06
